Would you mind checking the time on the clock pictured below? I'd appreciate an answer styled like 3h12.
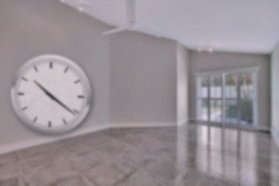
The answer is 10h21
